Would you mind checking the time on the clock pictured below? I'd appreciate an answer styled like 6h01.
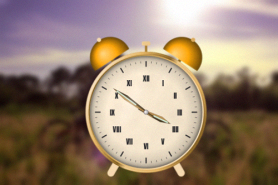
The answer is 3h51
